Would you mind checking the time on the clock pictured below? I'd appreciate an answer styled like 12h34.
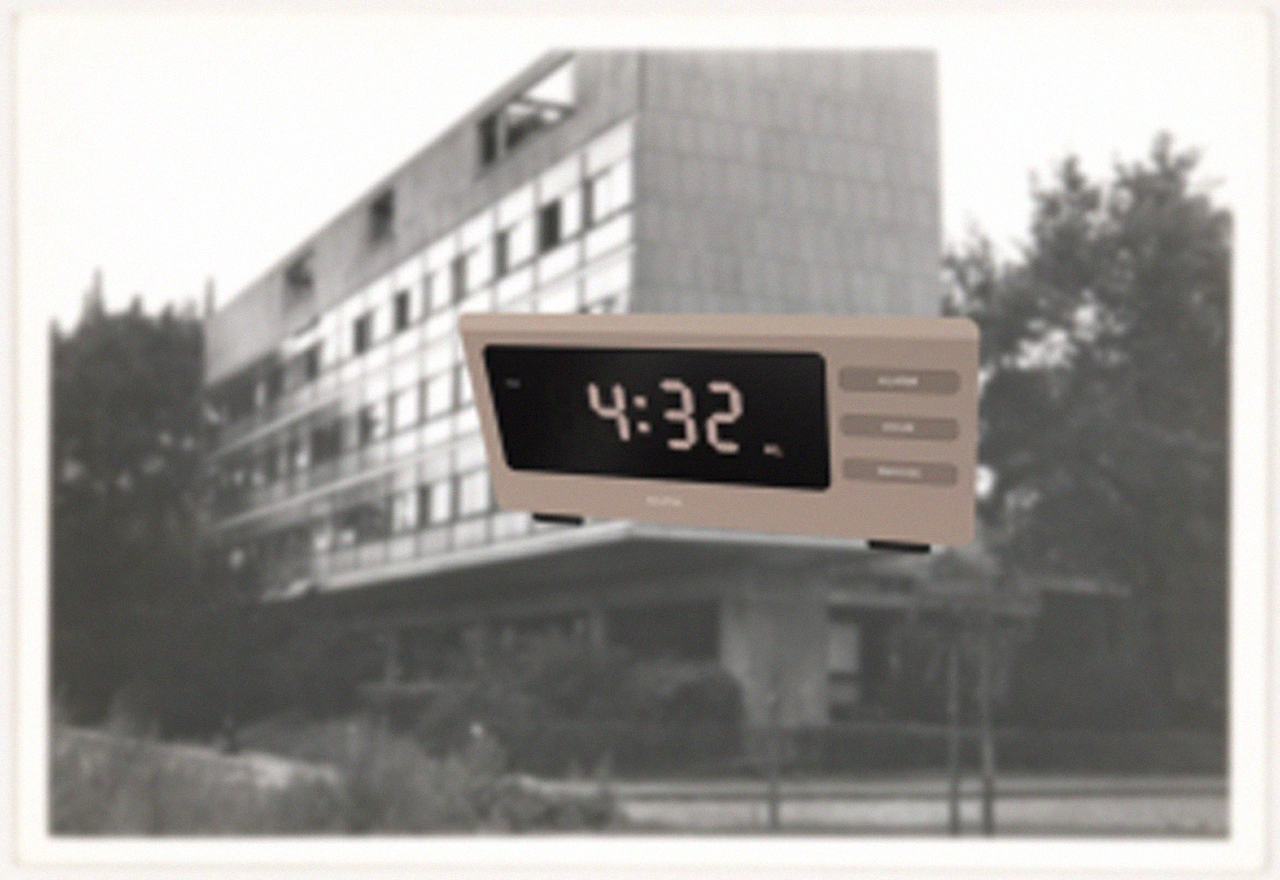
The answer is 4h32
